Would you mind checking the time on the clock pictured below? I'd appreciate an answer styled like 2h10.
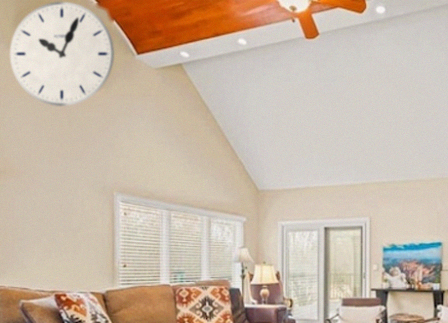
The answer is 10h04
